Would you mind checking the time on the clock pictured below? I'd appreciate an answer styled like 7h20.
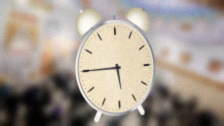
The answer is 5h45
